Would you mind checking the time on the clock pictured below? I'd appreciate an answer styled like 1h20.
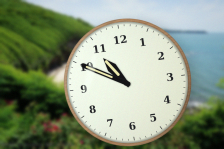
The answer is 10h50
